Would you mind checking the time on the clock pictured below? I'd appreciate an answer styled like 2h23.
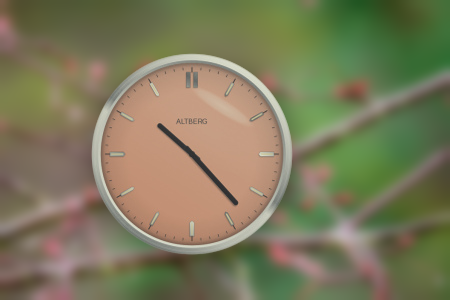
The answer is 10h23
